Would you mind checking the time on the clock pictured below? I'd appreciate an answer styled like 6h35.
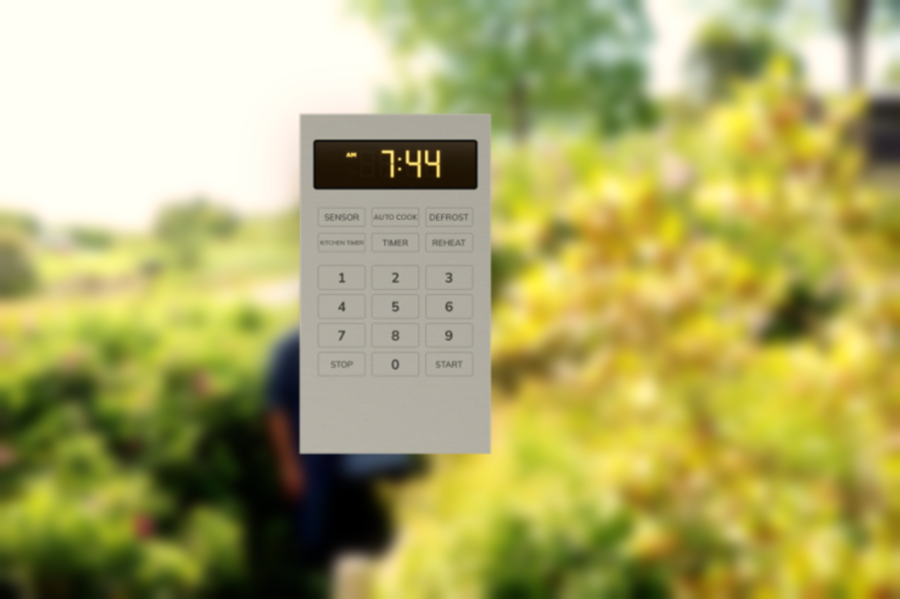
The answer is 7h44
